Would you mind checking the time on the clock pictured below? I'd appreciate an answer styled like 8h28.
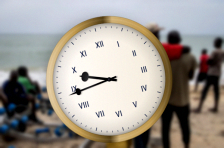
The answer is 9h44
